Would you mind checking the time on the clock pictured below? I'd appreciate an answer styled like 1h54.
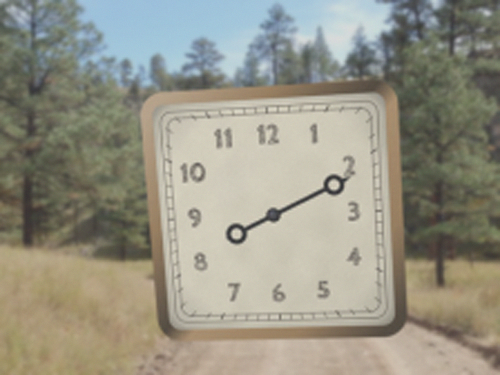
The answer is 8h11
